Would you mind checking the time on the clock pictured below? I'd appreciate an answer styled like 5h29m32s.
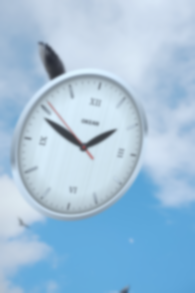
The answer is 1h48m51s
